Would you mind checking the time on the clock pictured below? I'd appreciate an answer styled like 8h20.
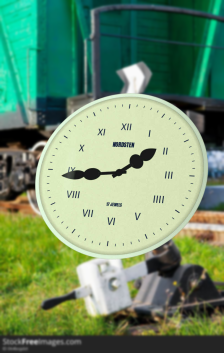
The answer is 1h44
